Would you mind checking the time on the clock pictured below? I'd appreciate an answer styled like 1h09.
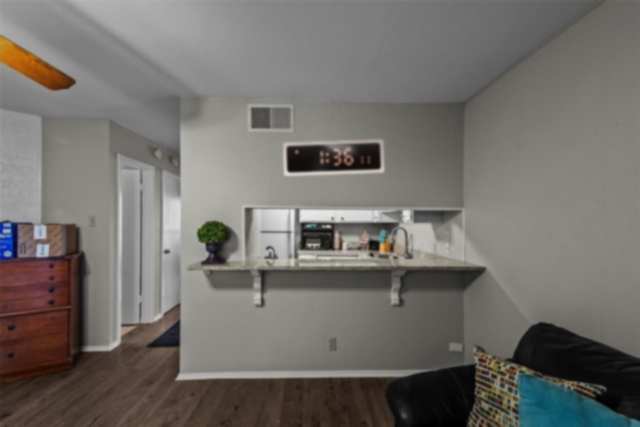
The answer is 1h36
